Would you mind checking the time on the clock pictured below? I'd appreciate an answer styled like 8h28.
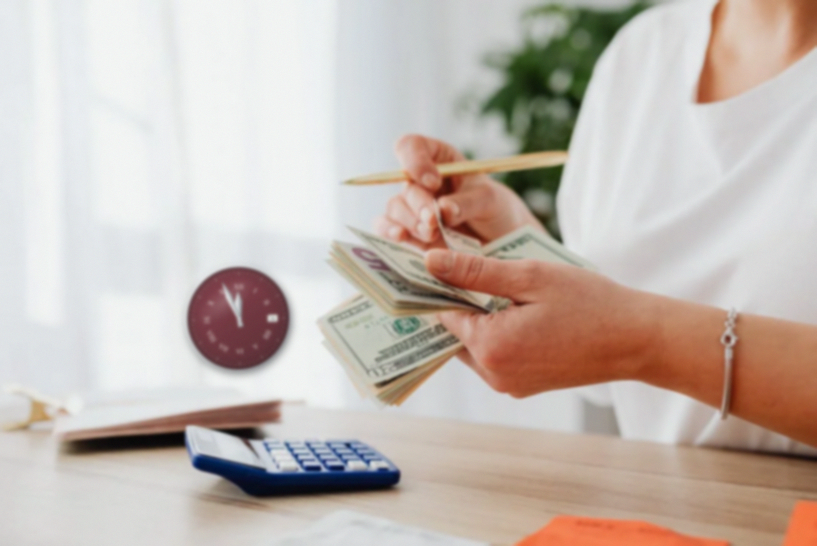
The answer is 11h56
